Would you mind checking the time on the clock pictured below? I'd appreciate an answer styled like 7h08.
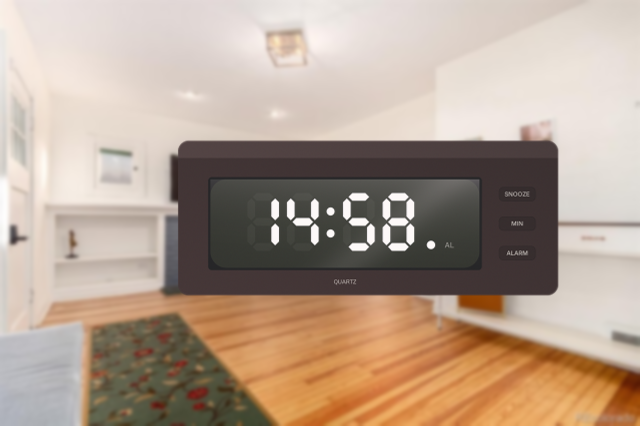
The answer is 14h58
